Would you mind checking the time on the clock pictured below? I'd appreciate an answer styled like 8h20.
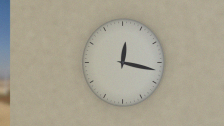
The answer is 12h17
